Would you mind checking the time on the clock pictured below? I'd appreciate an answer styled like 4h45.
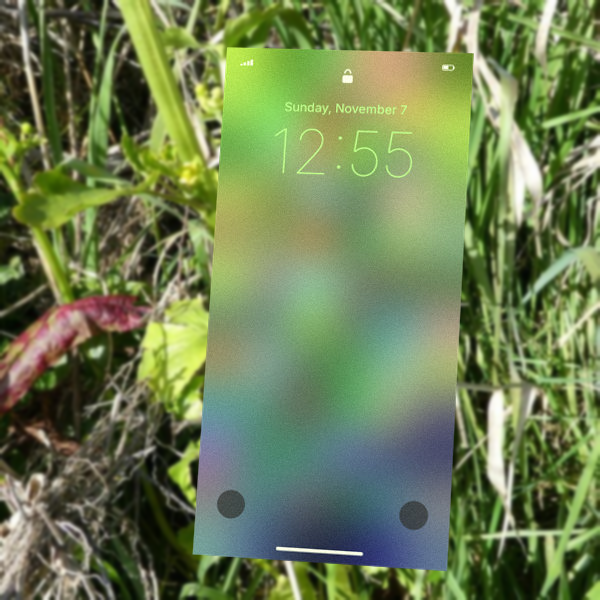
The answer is 12h55
